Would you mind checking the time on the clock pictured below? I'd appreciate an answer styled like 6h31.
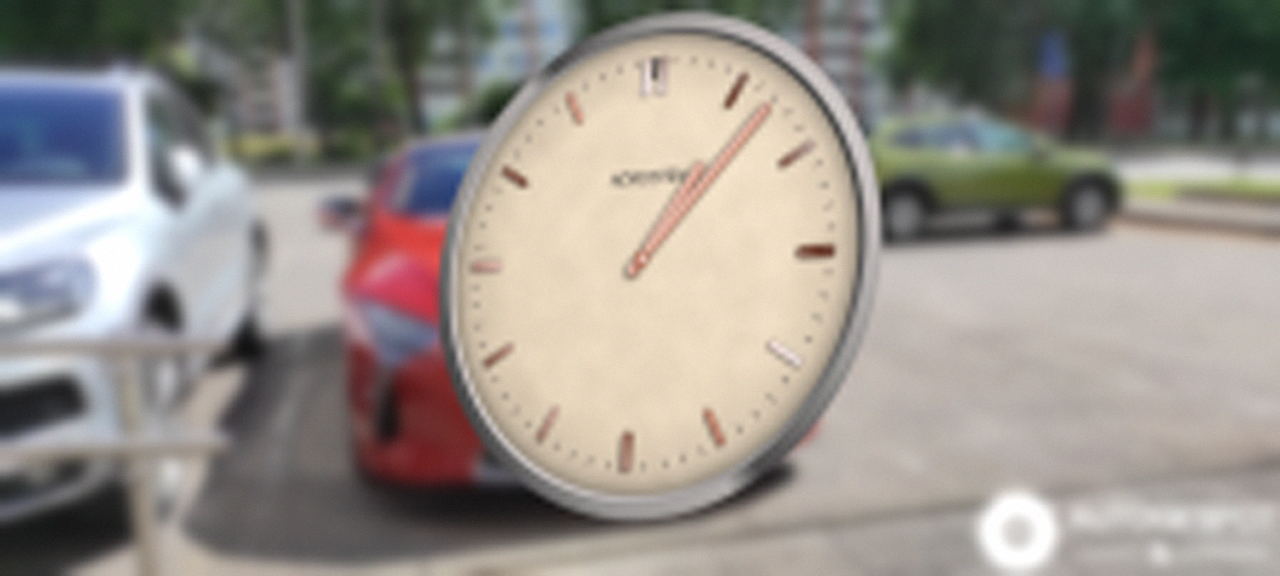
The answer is 1h07
